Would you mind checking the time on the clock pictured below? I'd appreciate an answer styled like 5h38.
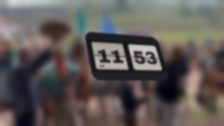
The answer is 11h53
